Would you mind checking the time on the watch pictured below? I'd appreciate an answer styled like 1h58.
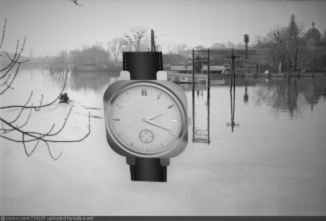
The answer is 2h19
